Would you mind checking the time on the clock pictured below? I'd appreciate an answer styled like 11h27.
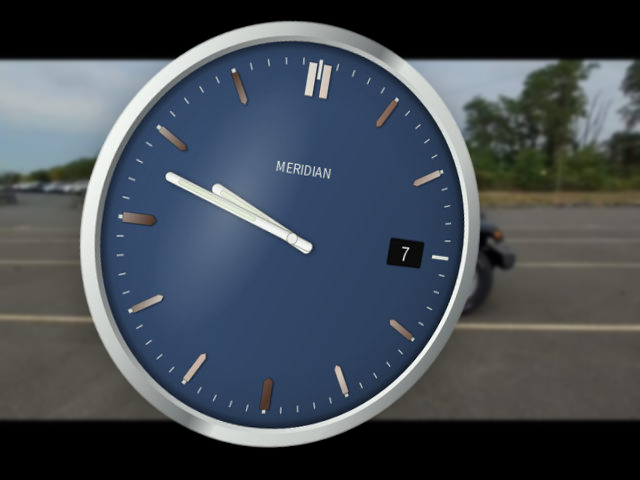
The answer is 9h48
